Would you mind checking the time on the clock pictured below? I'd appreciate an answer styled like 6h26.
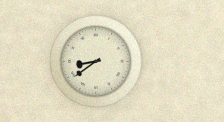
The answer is 8h39
